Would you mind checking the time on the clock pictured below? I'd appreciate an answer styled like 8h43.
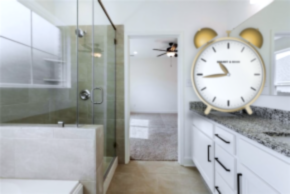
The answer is 10h44
